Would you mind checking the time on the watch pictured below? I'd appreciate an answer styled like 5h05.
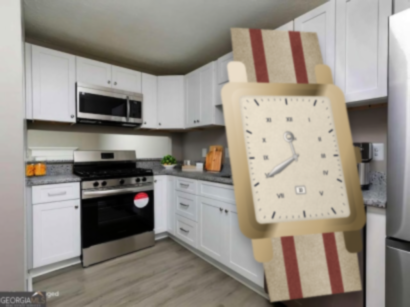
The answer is 11h40
